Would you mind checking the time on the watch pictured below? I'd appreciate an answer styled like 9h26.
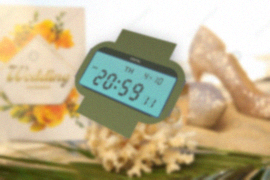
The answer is 20h59
